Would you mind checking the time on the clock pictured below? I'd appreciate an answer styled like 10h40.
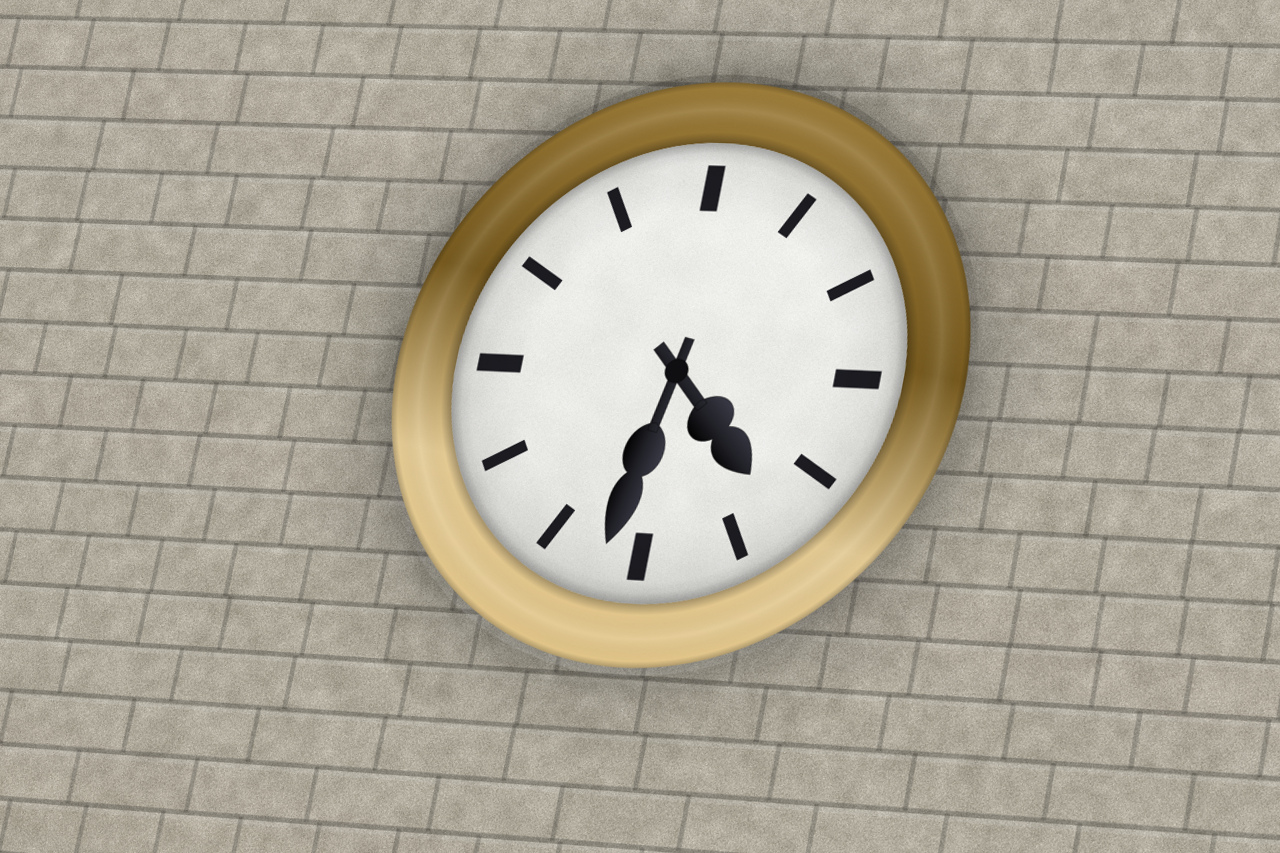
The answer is 4h32
